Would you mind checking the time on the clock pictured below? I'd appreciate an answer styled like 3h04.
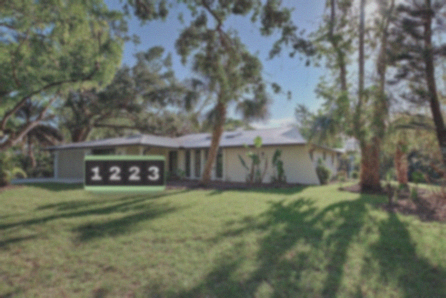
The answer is 12h23
